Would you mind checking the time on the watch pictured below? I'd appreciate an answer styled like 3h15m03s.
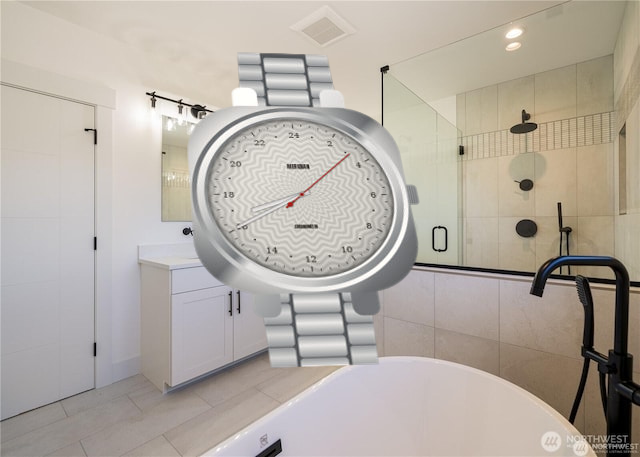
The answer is 16h40m08s
